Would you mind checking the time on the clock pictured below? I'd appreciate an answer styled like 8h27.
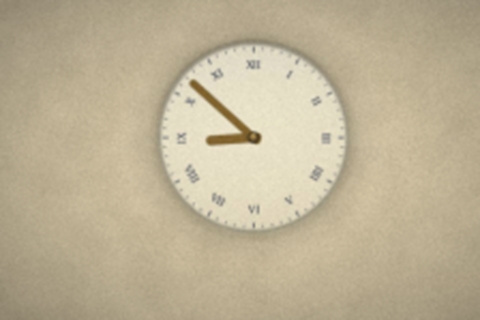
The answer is 8h52
